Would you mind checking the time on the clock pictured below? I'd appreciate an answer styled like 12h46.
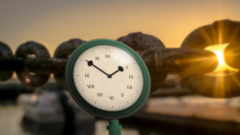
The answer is 1h51
